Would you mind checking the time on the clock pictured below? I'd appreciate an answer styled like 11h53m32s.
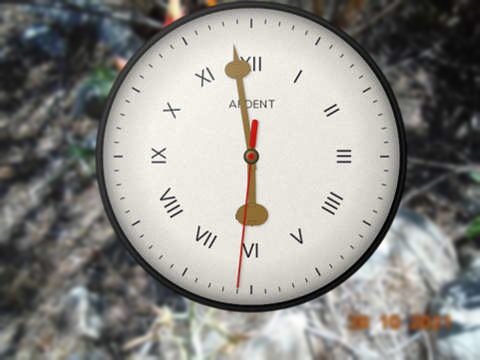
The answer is 5h58m31s
